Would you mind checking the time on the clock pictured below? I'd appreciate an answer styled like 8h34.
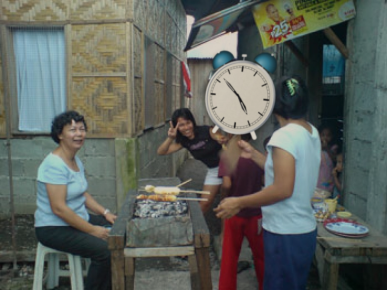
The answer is 4h52
